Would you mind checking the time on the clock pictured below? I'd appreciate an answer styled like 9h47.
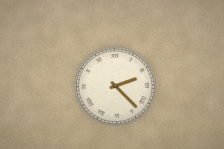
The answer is 2h23
